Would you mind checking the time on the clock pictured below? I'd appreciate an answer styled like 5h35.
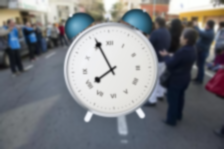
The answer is 7h56
